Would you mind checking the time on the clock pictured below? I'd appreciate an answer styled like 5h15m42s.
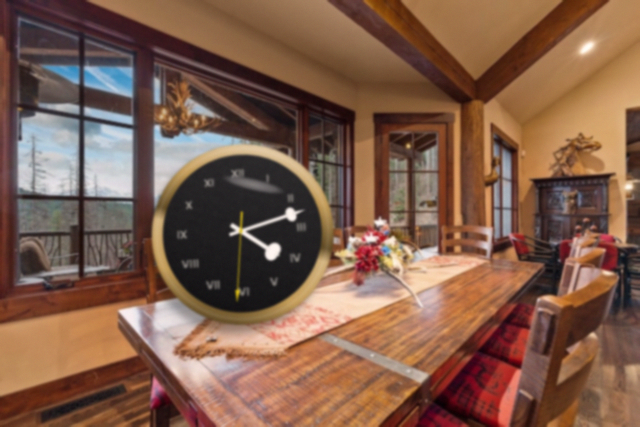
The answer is 4h12m31s
